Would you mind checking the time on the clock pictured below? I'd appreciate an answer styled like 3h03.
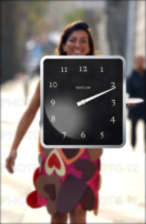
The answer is 2h11
